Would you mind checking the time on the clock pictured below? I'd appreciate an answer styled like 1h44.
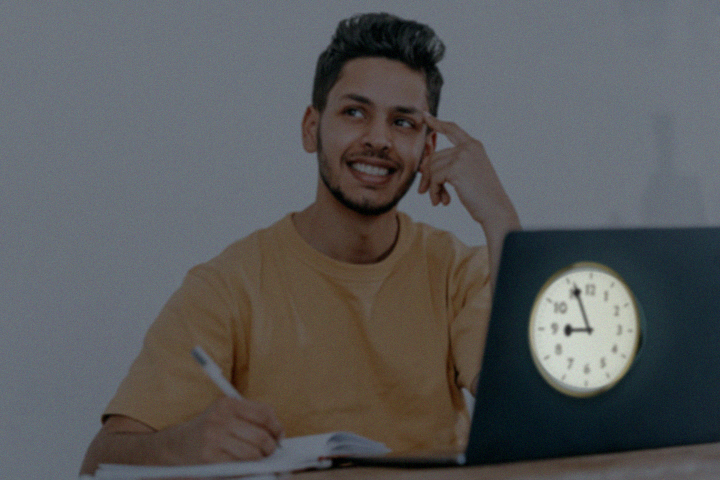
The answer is 8h56
